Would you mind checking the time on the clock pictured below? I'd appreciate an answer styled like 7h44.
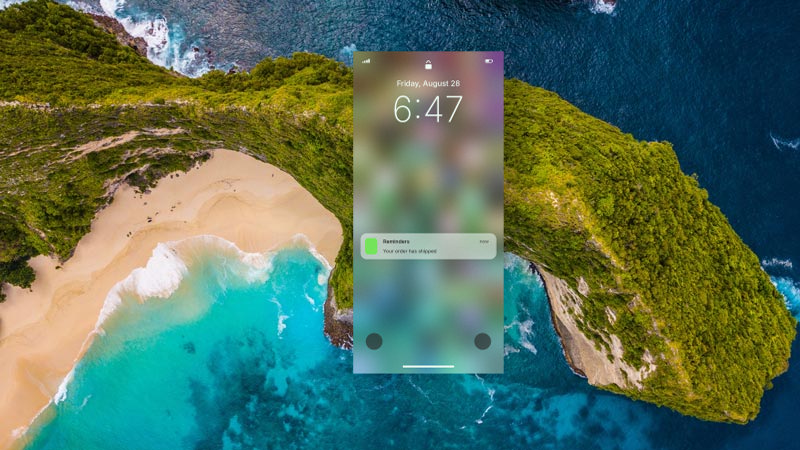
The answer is 6h47
